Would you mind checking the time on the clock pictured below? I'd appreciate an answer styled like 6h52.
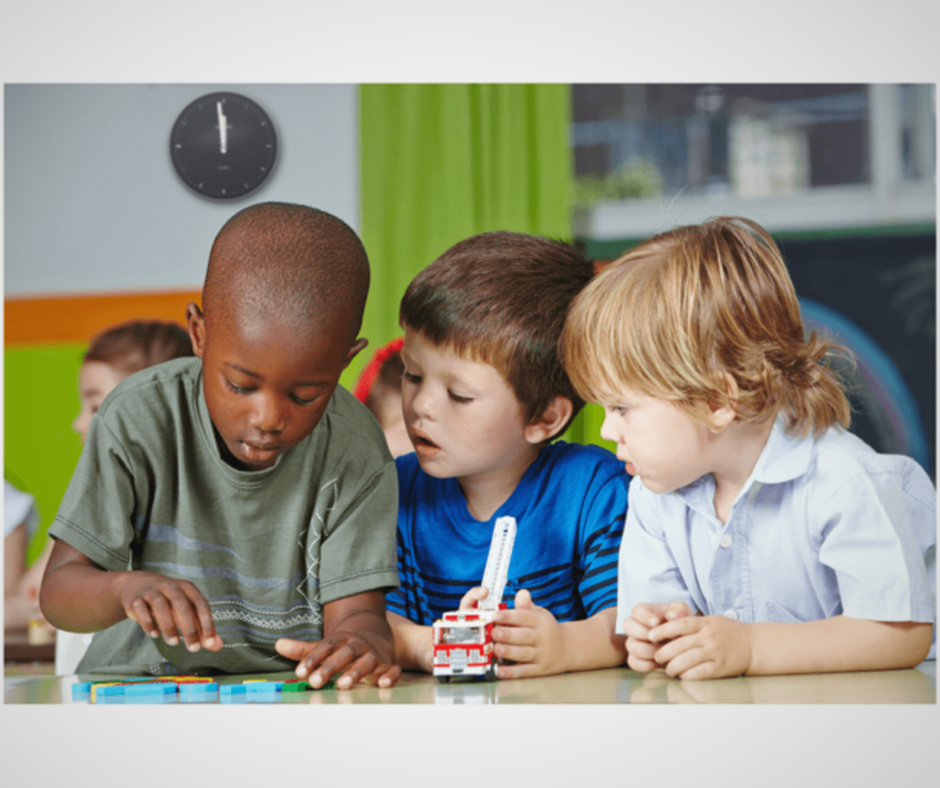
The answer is 11h59
